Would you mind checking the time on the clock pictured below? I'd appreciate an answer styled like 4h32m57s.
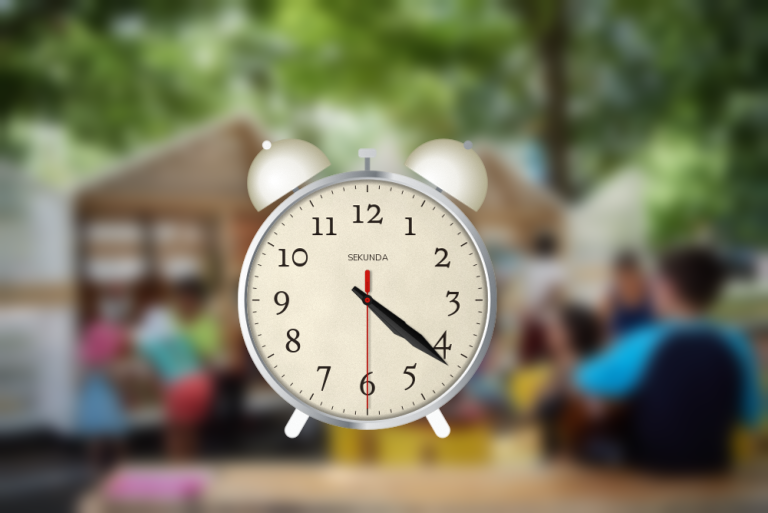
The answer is 4h21m30s
